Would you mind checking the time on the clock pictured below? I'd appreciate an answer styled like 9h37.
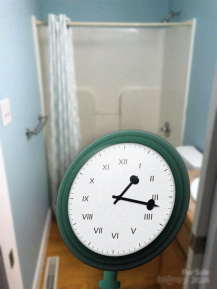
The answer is 1h17
